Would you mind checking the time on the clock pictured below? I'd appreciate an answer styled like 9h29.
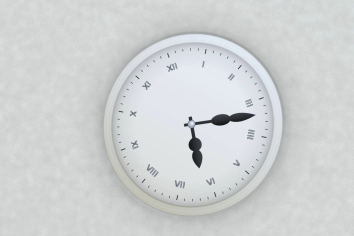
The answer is 6h17
